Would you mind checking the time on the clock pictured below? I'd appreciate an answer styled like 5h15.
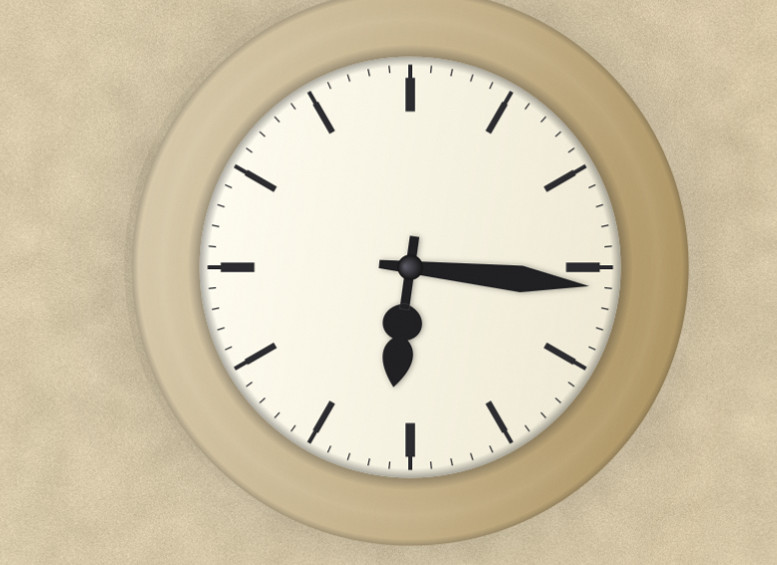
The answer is 6h16
